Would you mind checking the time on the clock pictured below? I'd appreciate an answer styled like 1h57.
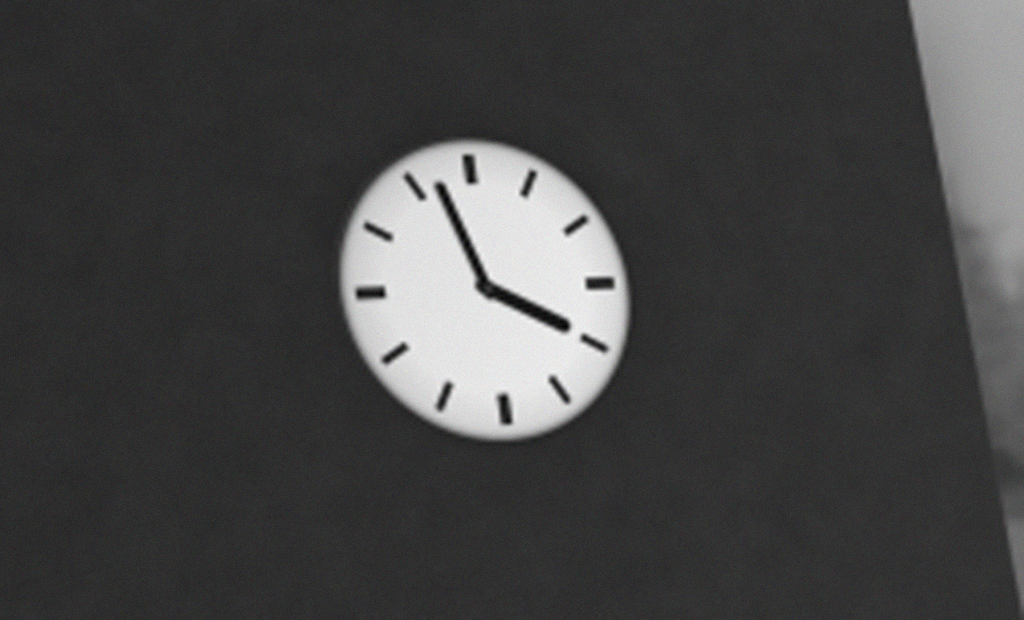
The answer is 3h57
